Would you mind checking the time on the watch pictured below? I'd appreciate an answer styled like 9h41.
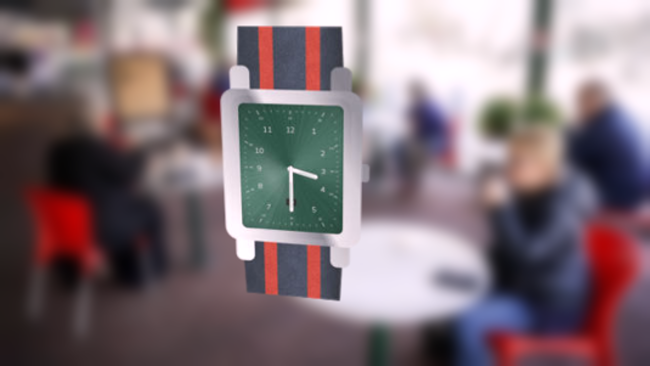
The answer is 3h30
